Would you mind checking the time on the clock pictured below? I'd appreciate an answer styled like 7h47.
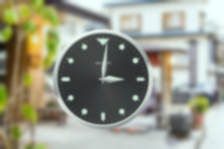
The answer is 3h01
